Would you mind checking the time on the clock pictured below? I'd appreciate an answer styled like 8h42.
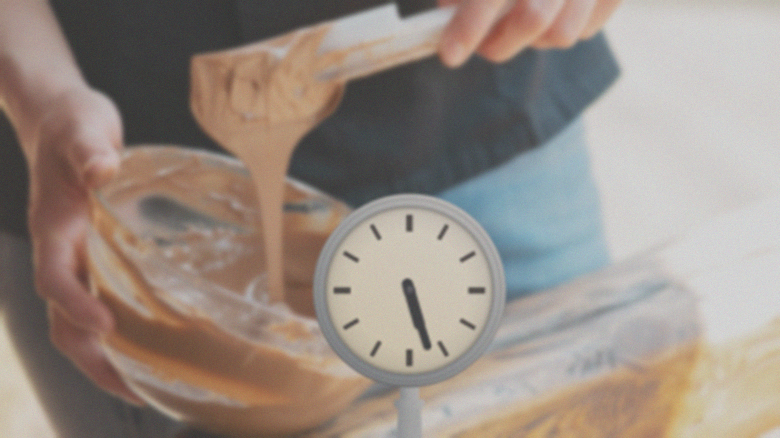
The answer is 5h27
